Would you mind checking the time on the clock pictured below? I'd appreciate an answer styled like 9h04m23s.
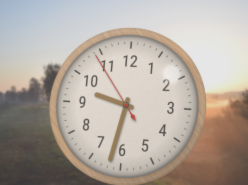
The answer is 9h31m54s
